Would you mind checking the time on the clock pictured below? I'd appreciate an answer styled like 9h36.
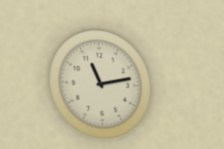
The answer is 11h13
